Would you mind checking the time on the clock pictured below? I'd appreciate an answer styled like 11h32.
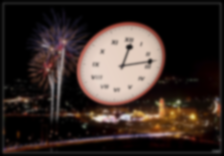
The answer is 12h13
